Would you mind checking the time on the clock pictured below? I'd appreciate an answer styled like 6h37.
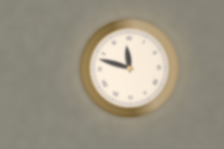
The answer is 11h48
